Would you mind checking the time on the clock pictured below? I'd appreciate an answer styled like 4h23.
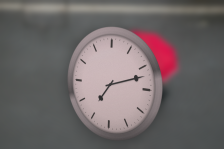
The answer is 7h12
